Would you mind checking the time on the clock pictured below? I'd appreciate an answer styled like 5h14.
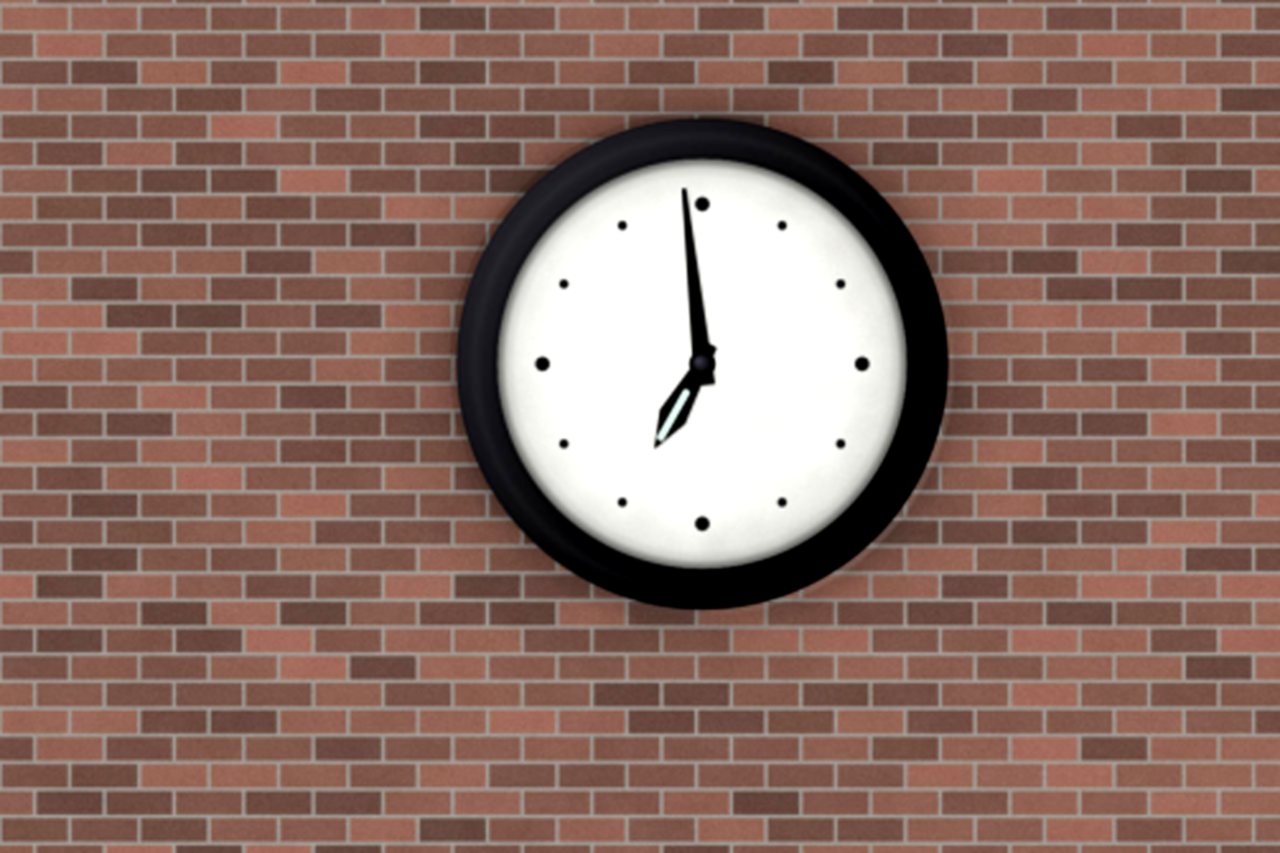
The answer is 6h59
